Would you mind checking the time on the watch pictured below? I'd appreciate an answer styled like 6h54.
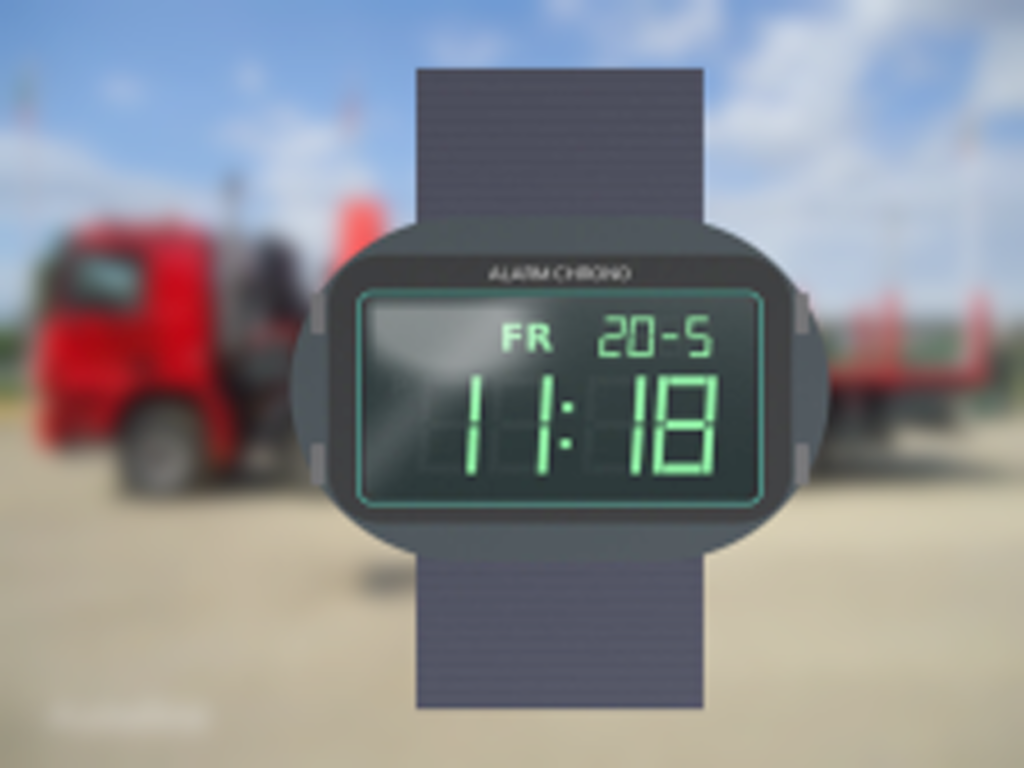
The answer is 11h18
